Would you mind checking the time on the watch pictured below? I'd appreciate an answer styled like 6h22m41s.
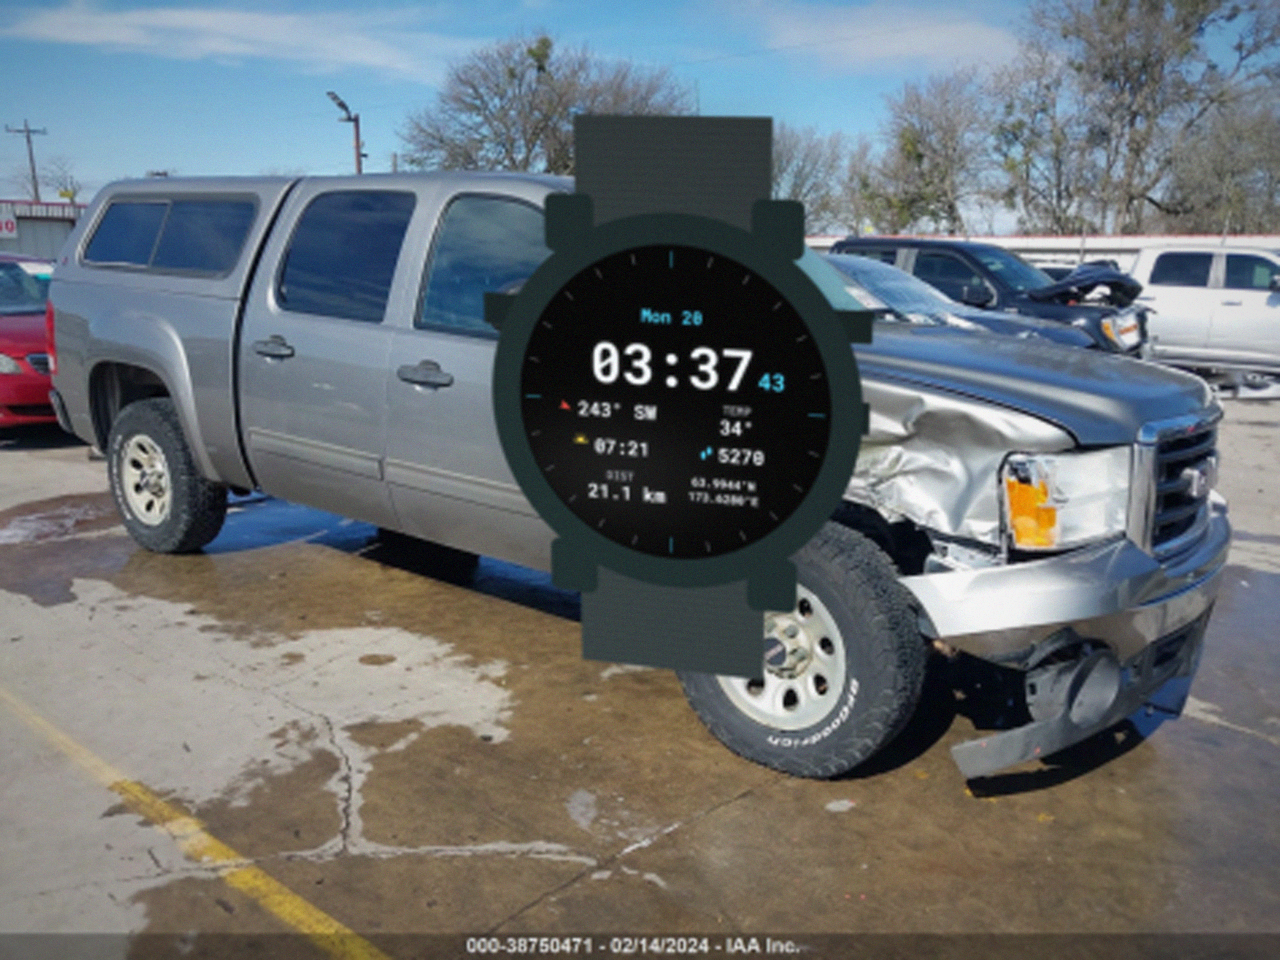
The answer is 3h37m43s
